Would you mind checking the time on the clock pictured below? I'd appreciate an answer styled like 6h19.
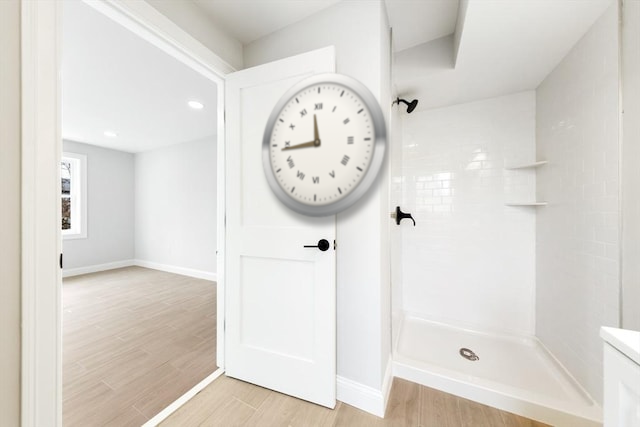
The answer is 11h44
